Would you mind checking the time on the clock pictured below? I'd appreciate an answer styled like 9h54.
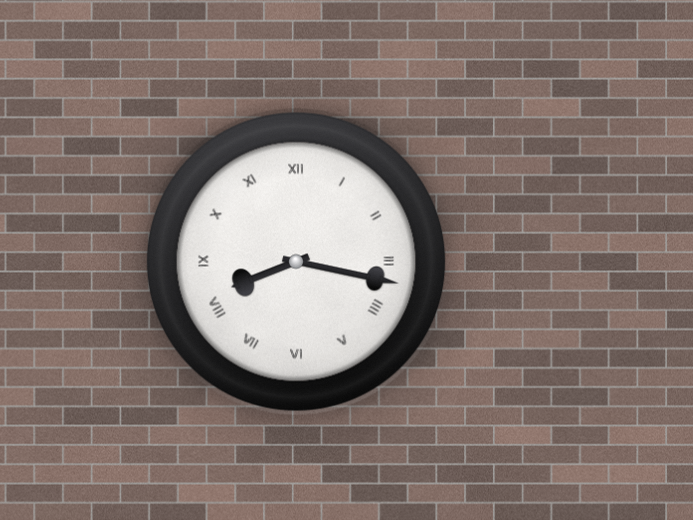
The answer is 8h17
